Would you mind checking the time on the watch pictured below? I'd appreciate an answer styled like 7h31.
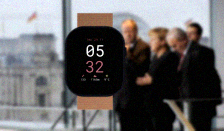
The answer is 5h32
